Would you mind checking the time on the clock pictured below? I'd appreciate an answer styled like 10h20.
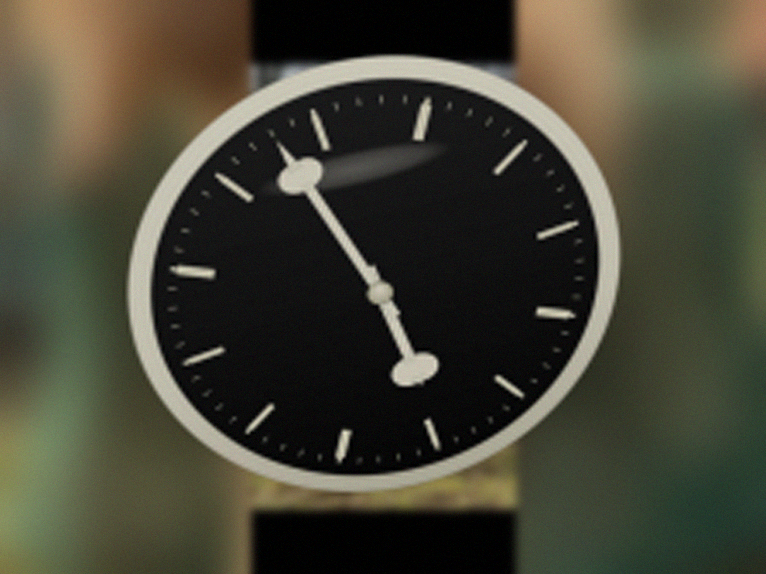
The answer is 4h53
